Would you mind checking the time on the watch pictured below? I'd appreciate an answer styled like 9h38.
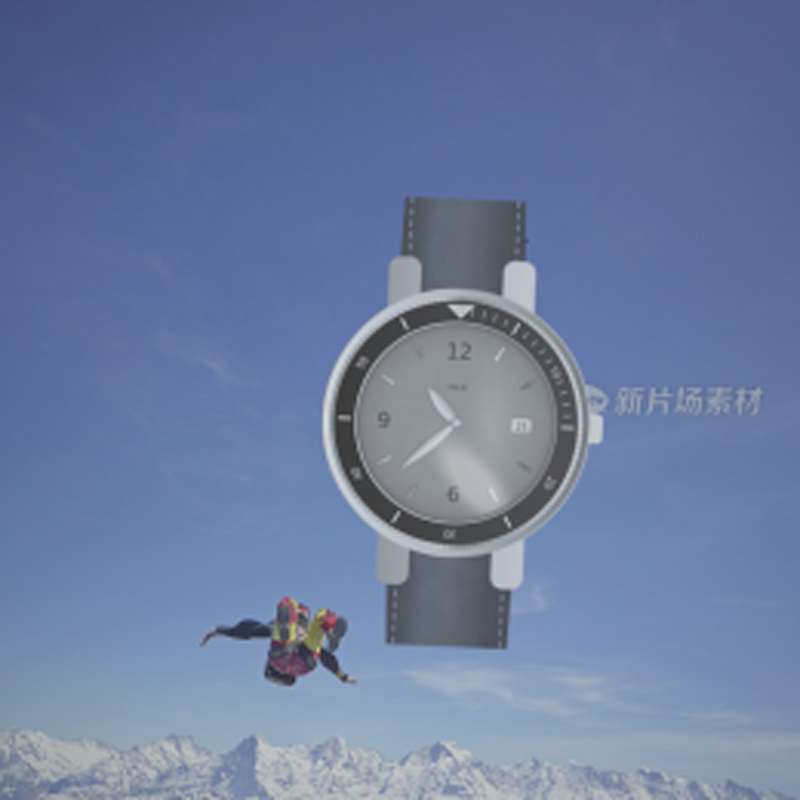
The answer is 10h38
